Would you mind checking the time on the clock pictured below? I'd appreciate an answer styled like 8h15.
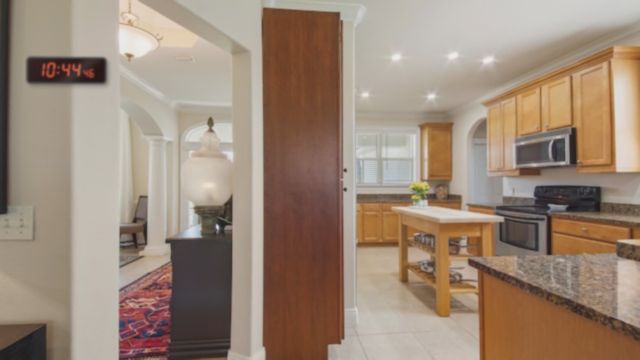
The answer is 10h44
